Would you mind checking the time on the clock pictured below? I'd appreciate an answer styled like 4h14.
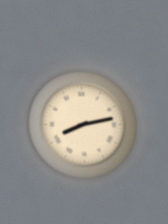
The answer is 8h13
